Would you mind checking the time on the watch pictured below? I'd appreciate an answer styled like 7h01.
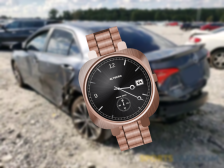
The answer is 3h22
